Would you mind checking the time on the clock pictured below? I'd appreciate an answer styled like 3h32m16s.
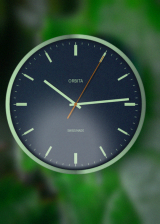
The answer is 10h14m05s
